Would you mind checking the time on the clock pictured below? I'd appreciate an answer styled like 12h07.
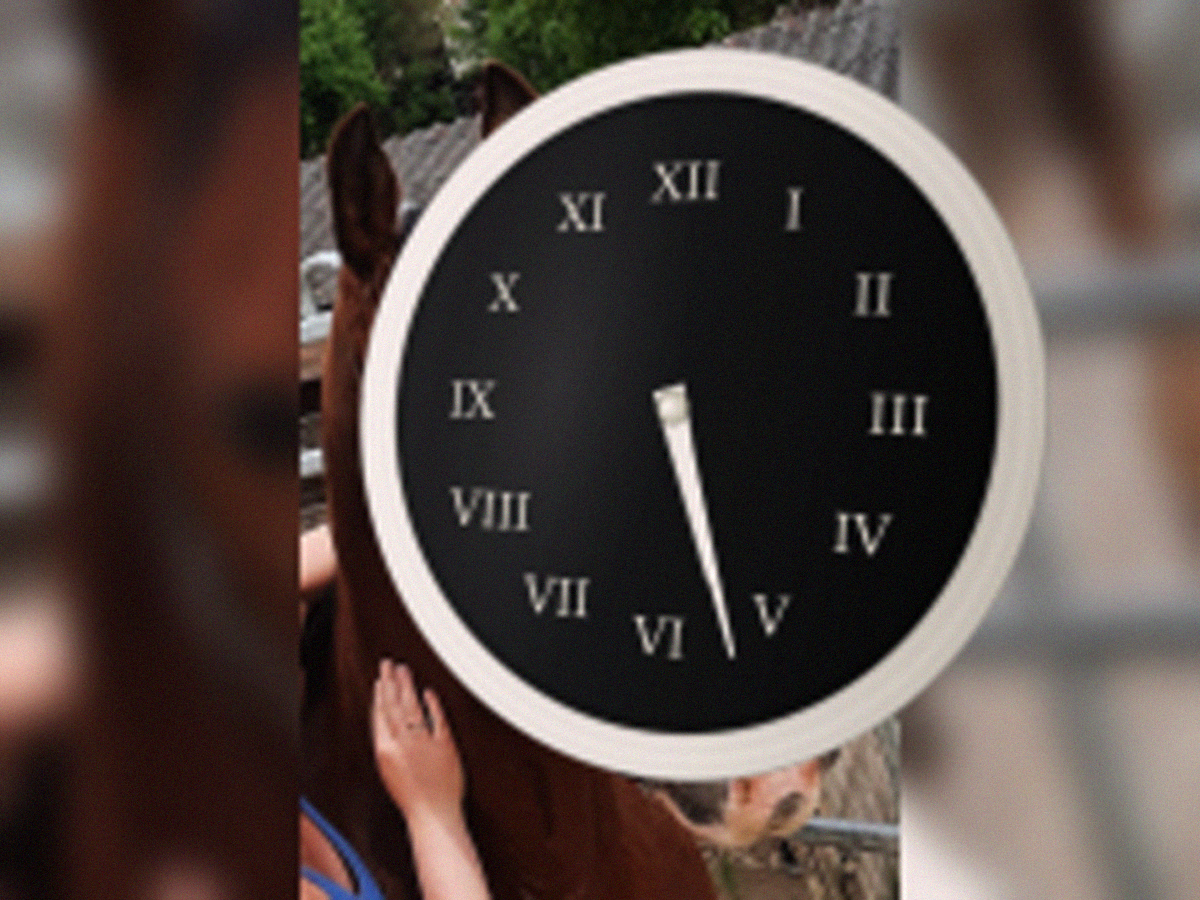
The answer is 5h27
